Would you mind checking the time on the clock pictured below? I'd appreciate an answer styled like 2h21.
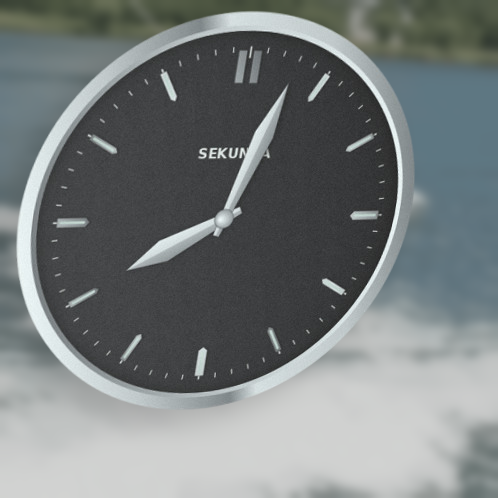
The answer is 8h03
